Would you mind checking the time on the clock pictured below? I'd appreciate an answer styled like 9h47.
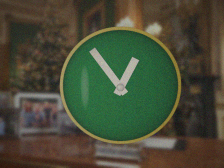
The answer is 12h54
